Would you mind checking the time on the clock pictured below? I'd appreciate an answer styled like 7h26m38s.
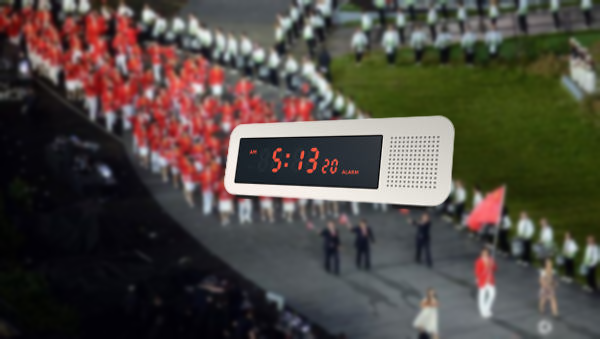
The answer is 5h13m20s
